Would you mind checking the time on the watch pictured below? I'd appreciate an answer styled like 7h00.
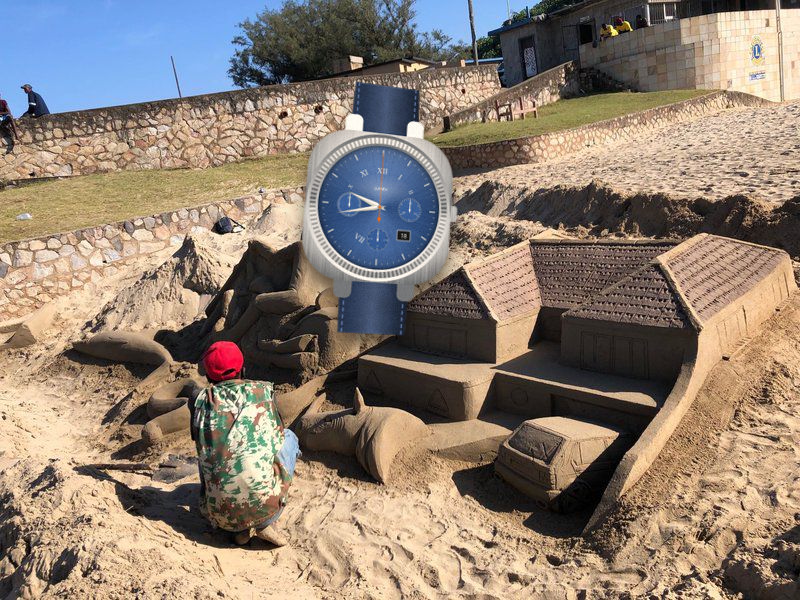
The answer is 9h43
